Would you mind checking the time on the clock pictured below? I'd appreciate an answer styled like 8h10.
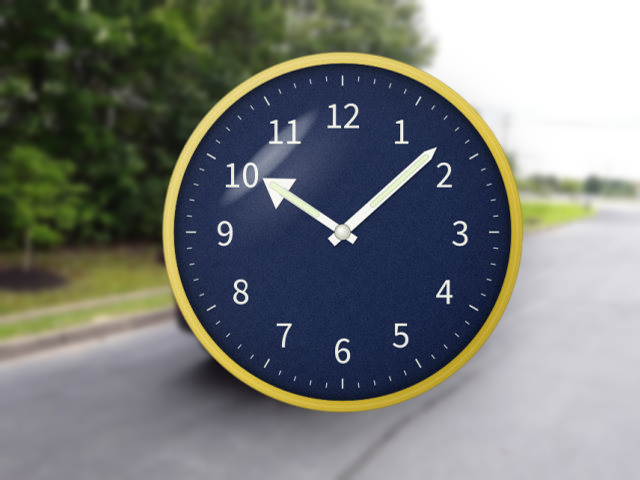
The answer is 10h08
